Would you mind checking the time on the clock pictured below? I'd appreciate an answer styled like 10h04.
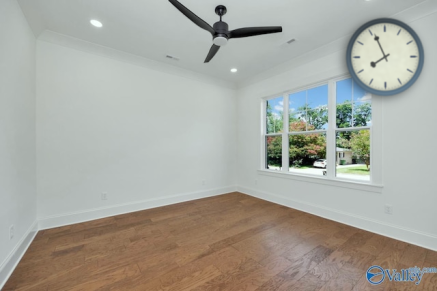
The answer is 7h56
